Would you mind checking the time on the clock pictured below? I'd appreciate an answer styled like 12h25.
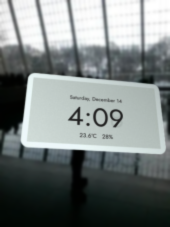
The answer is 4h09
